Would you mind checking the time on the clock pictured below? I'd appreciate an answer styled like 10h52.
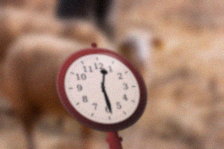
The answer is 12h29
